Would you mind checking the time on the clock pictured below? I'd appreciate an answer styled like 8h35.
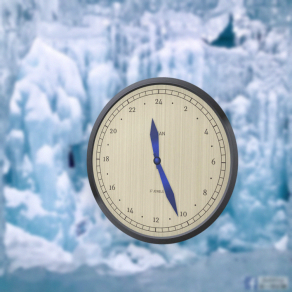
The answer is 23h26
